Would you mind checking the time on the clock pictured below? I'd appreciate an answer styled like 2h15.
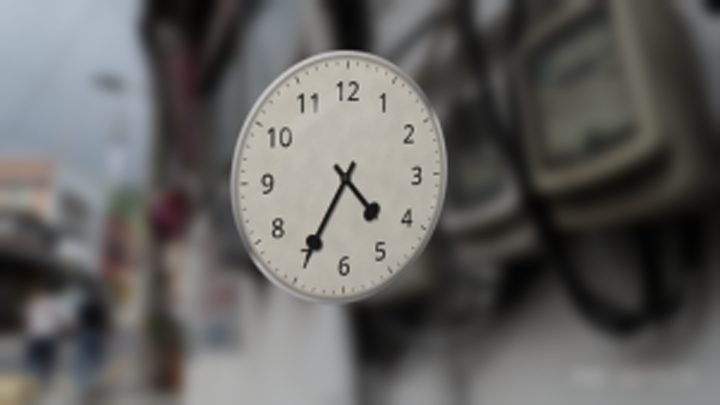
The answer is 4h35
